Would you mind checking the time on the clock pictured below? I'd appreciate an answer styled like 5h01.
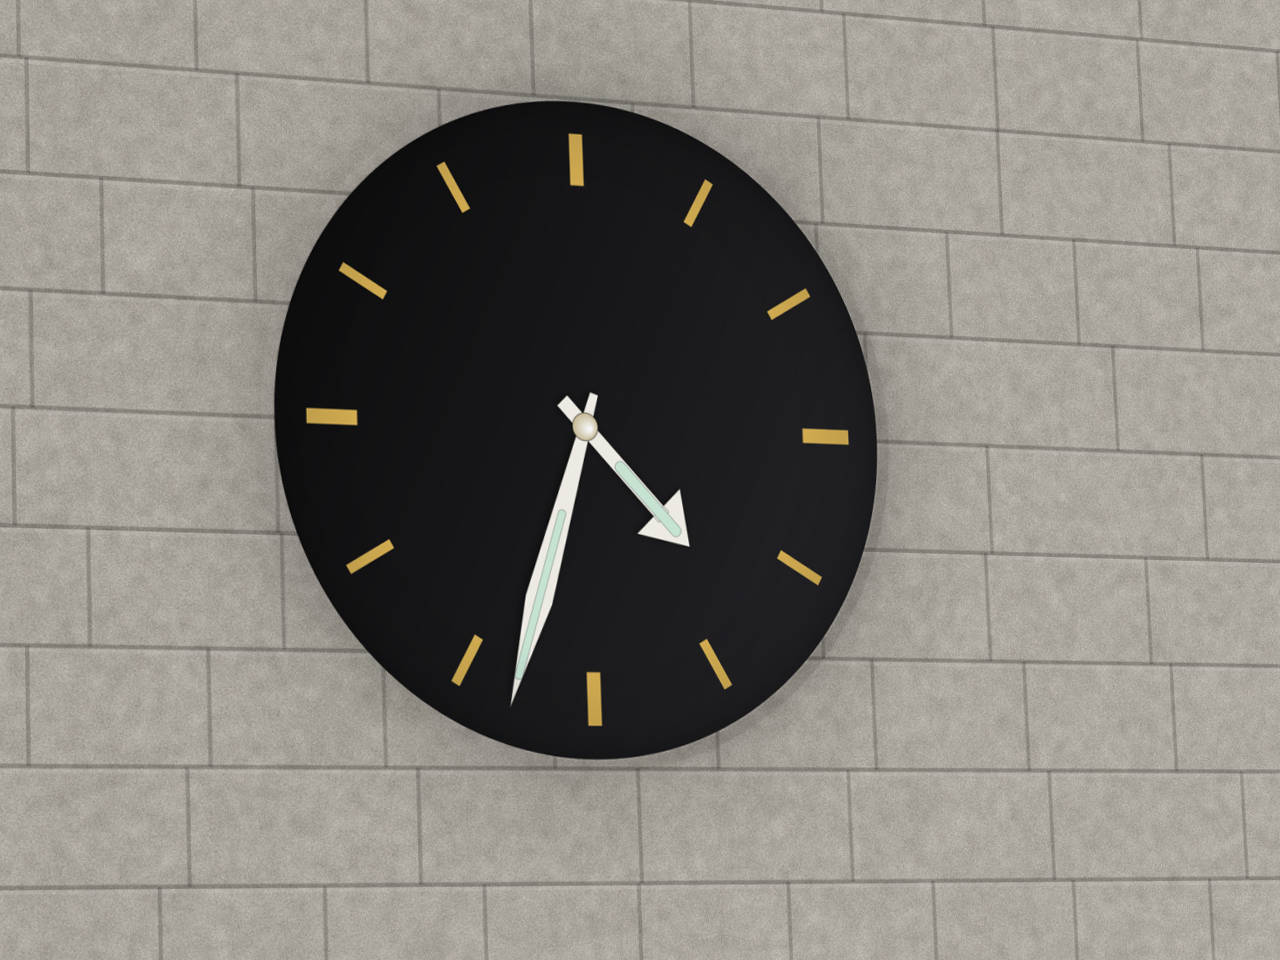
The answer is 4h33
